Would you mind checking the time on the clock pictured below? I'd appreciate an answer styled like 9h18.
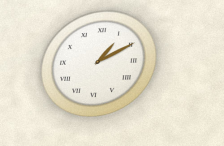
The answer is 1h10
